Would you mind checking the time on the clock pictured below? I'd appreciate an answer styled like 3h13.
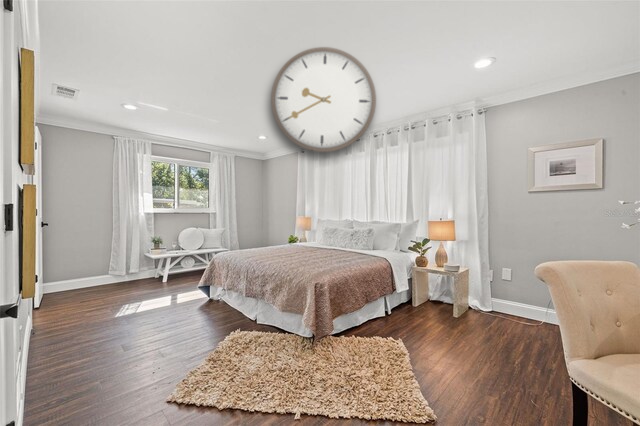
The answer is 9h40
